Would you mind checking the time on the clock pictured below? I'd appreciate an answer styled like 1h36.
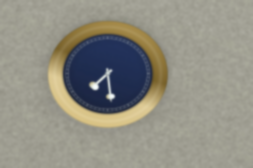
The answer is 7h29
